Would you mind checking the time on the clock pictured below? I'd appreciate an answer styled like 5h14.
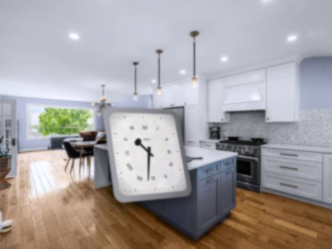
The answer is 10h32
